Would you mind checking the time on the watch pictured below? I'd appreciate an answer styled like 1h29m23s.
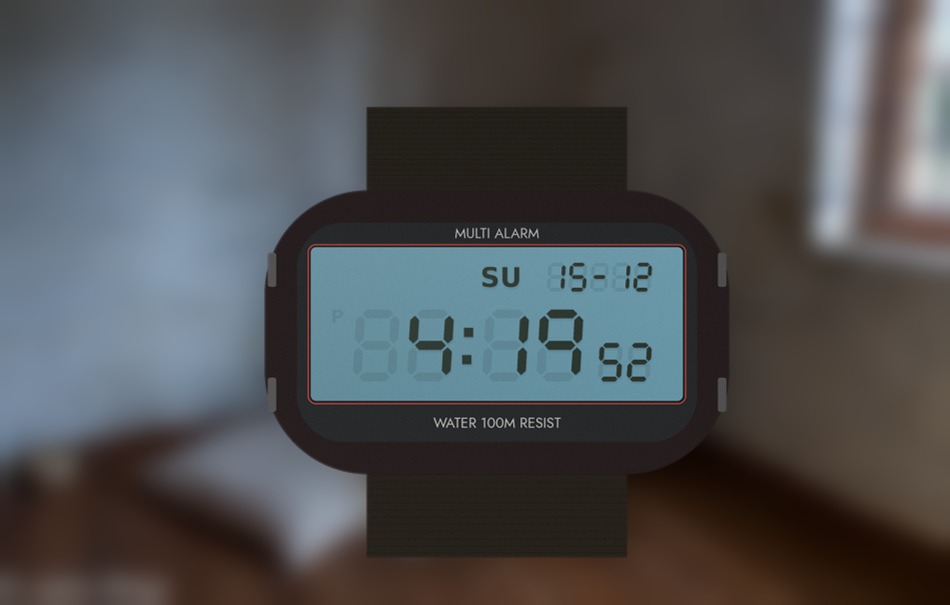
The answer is 4h19m52s
